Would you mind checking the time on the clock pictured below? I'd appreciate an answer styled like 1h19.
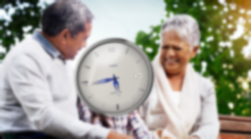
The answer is 5h44
